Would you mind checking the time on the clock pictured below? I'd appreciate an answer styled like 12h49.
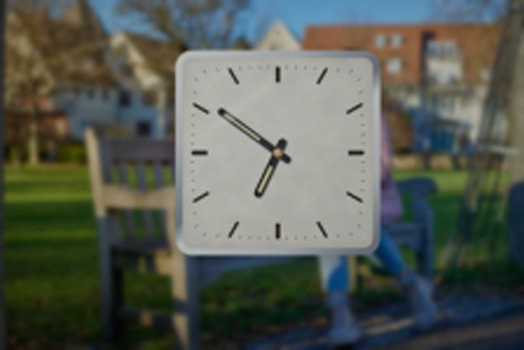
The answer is 6h51
